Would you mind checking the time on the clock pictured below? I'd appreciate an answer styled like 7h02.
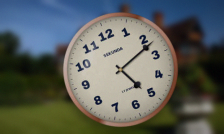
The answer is 5h12
